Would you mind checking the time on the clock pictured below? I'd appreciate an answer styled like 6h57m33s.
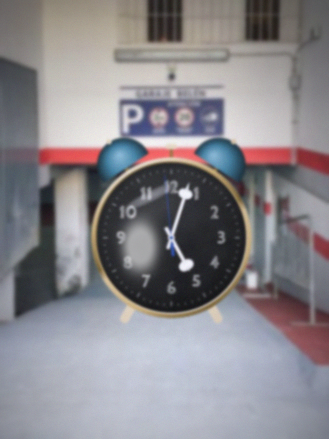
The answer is 5h02m59s
